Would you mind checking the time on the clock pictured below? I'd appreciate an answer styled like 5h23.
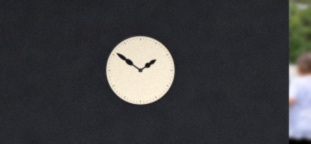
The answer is 1h51
